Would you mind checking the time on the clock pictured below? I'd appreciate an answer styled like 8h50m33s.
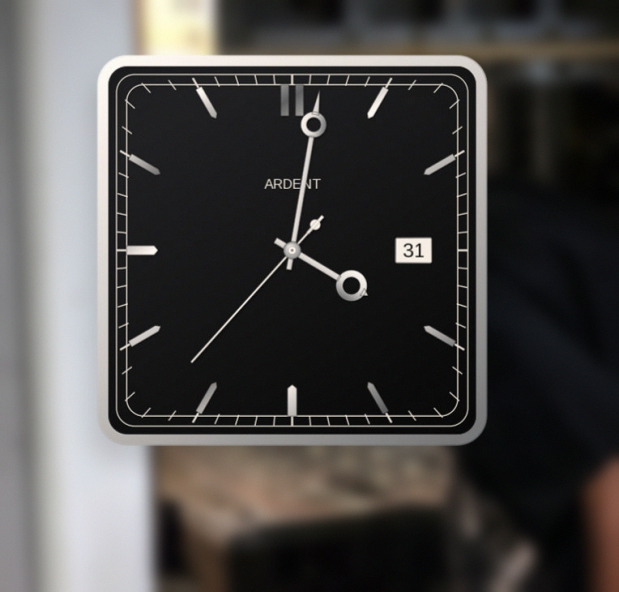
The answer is 4h01m37s
